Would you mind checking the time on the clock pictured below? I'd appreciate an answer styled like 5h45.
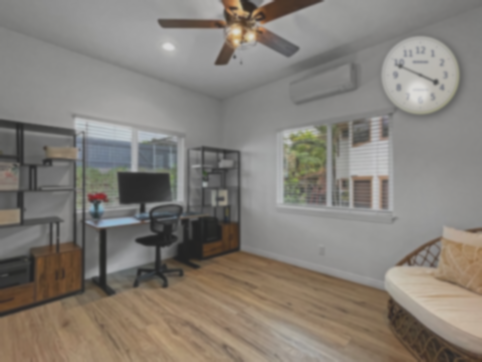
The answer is 3h49
